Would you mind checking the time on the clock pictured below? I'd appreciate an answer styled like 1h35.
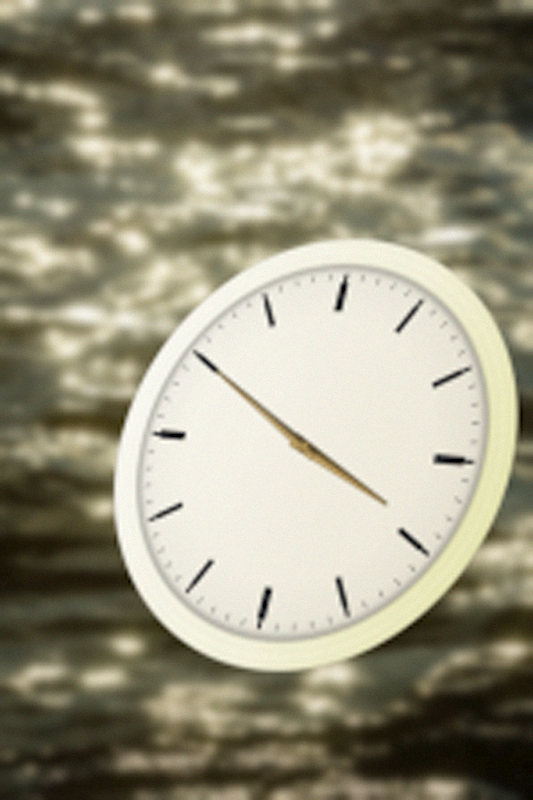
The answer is 3h50
